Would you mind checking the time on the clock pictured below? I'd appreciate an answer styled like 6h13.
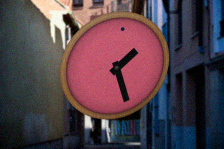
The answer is 1h26
